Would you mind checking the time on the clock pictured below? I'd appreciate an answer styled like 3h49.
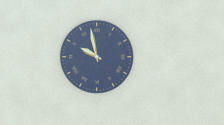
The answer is 9h58
